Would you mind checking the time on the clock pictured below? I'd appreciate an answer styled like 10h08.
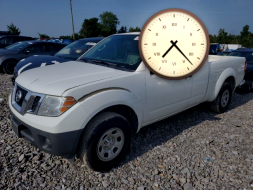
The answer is 7h23
